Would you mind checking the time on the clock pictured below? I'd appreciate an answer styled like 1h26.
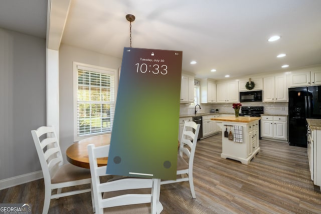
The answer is 10h33
